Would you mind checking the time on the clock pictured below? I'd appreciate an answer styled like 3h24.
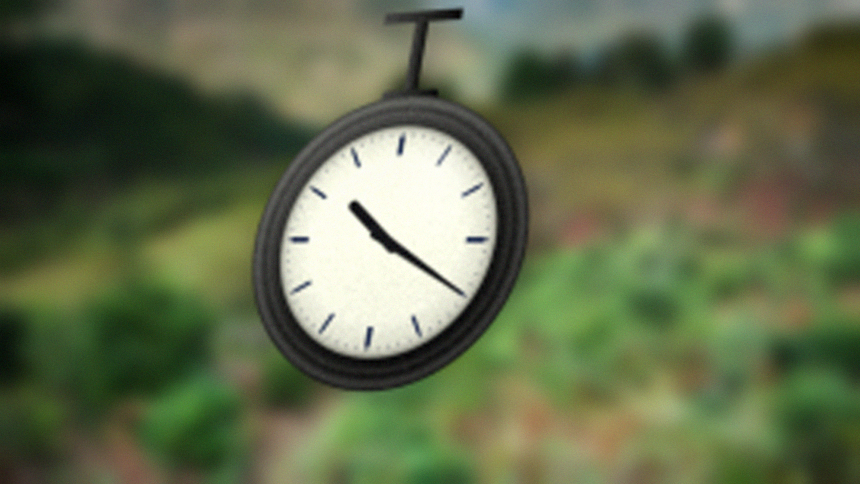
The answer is 10h20
